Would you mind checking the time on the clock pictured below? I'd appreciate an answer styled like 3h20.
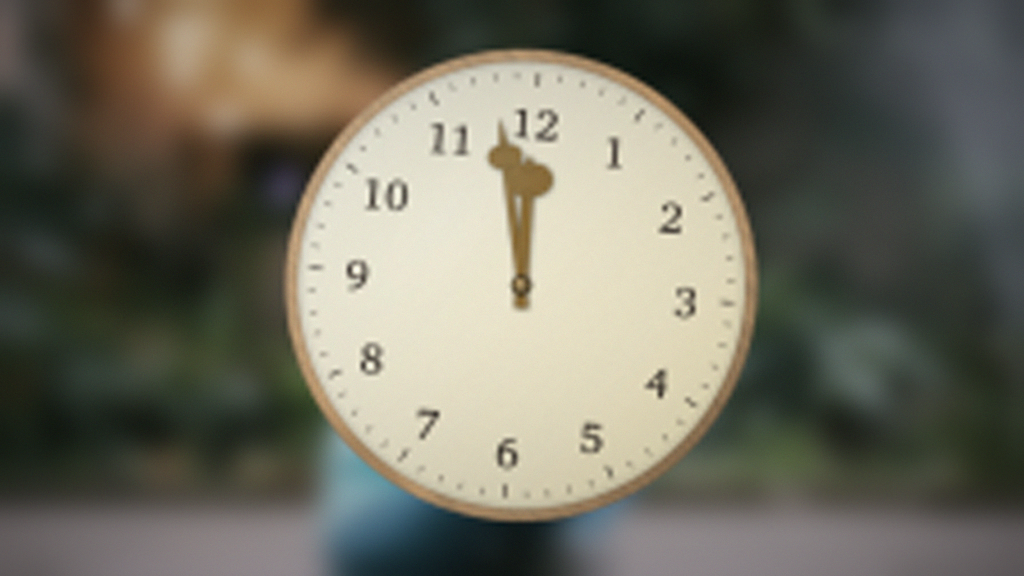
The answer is 11h58
